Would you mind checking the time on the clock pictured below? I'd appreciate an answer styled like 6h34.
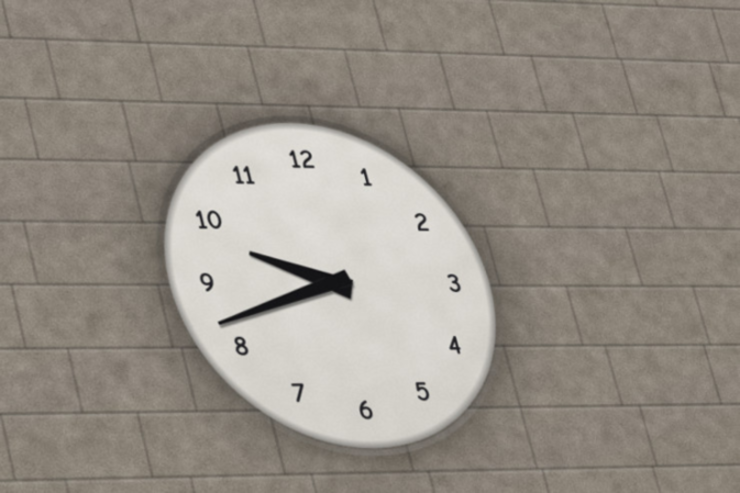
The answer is 9h42
